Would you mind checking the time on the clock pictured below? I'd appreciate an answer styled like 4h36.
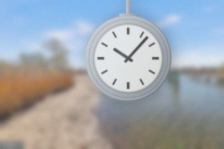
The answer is 10h07
